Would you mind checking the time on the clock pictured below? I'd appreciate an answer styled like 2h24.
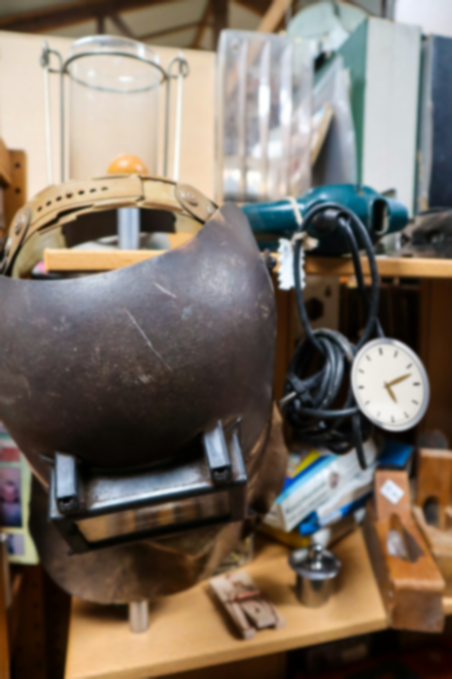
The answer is 5h12
